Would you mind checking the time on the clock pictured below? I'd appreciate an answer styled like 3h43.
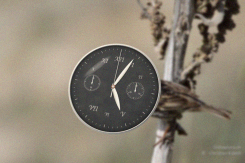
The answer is 5h04
